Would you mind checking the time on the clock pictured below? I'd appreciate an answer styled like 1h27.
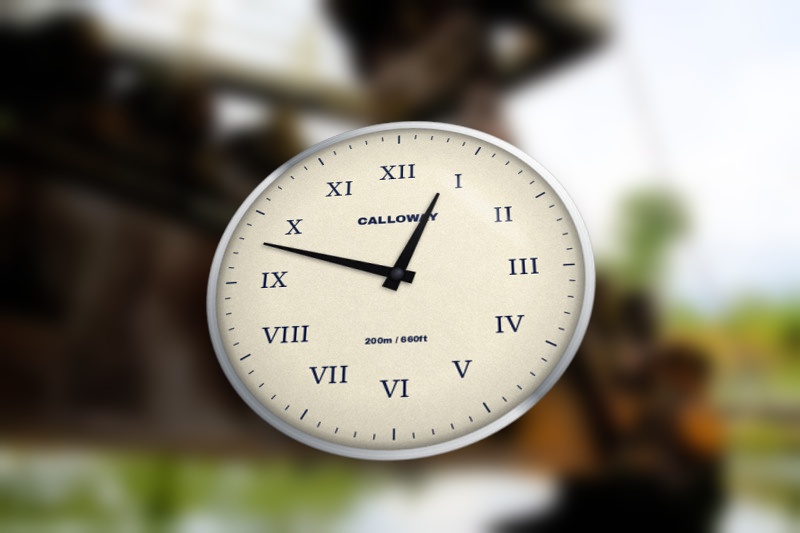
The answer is 12h48
